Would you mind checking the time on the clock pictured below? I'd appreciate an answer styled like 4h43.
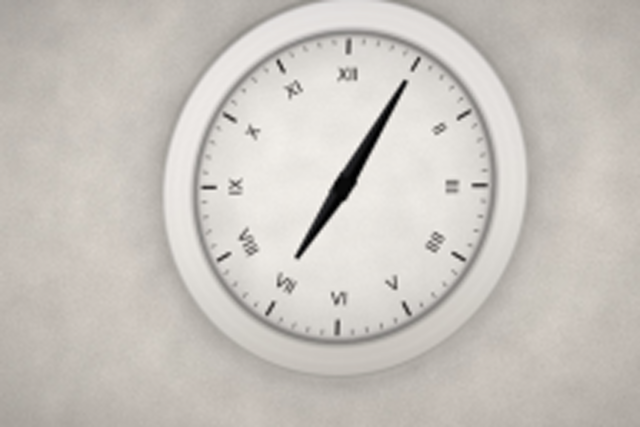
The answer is 7h05
